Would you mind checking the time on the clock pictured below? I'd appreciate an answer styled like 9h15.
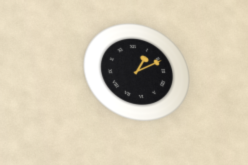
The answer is 1h11
